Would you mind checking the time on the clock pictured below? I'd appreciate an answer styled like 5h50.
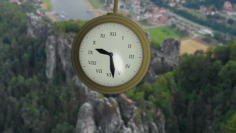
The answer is 9h28
